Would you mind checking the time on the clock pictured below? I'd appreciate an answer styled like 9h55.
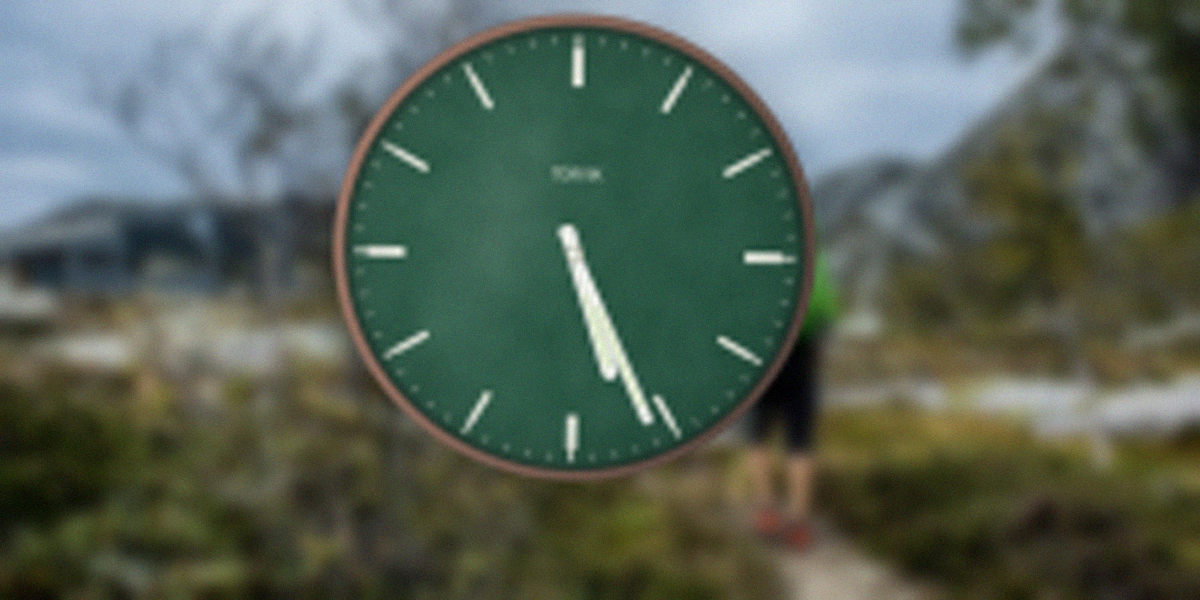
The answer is 5h26
